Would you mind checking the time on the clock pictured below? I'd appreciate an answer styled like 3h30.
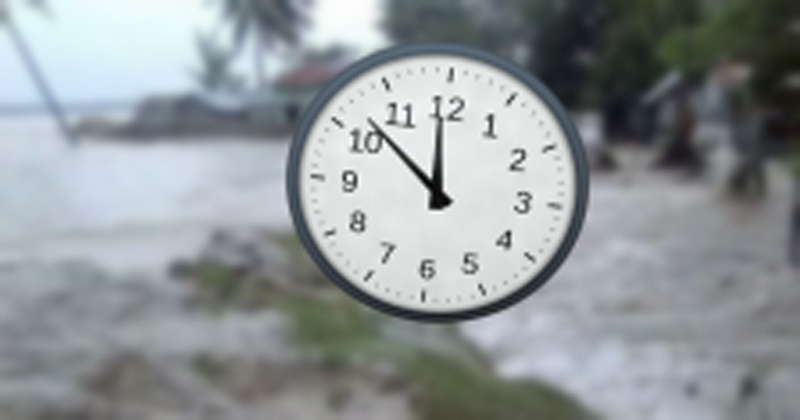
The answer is 11h52
